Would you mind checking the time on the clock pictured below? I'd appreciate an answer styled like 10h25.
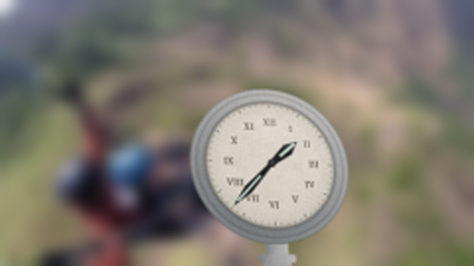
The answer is 1h37
